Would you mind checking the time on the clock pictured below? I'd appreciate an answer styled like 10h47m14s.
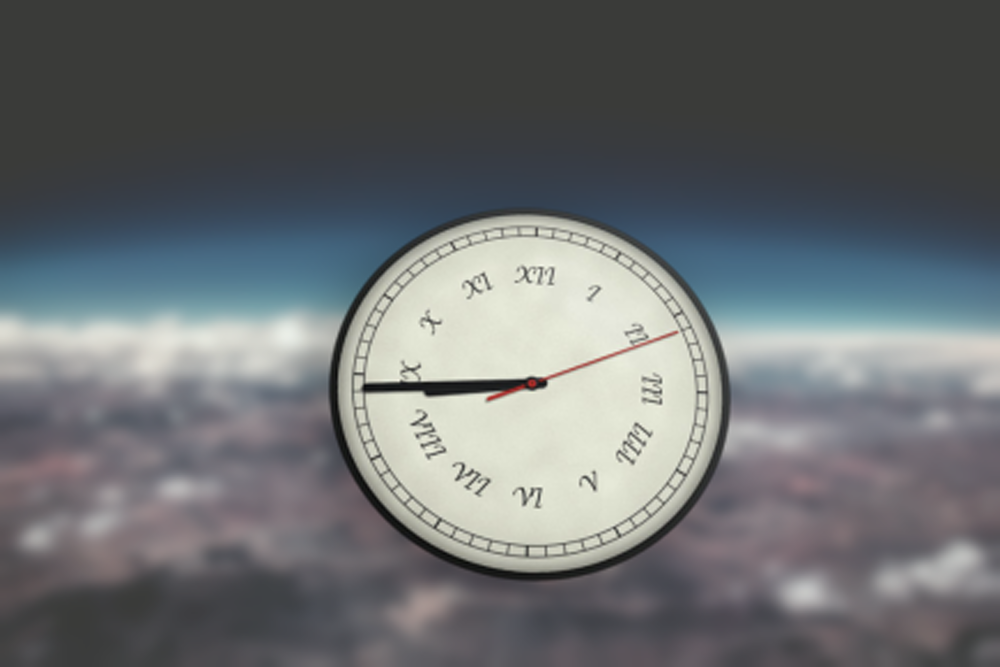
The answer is 8h44m11s
